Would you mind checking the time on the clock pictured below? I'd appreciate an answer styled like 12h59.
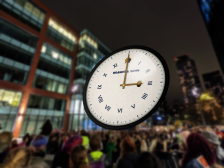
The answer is 3h00
